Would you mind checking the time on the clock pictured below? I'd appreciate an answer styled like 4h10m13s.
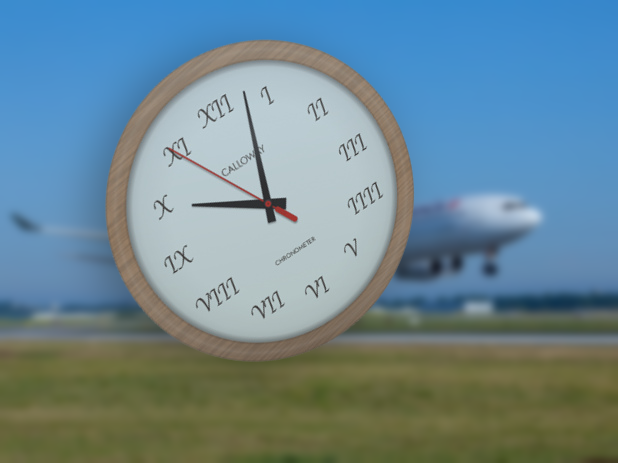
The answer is 10h02m55s
